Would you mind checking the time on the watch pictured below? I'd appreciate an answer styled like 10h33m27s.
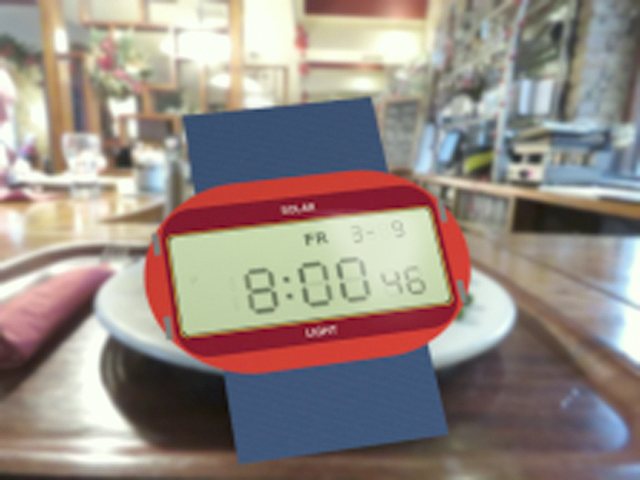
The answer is 8h00m46s
